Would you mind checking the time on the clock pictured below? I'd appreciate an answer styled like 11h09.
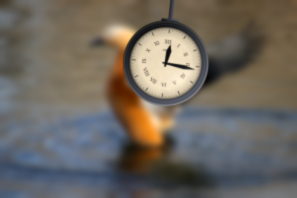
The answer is 12h16
